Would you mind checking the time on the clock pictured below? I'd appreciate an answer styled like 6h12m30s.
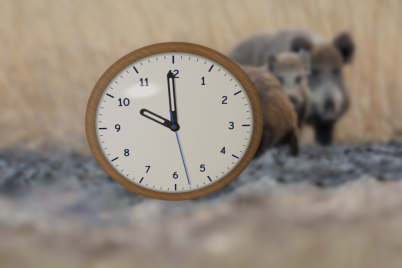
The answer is 9h59m28s
